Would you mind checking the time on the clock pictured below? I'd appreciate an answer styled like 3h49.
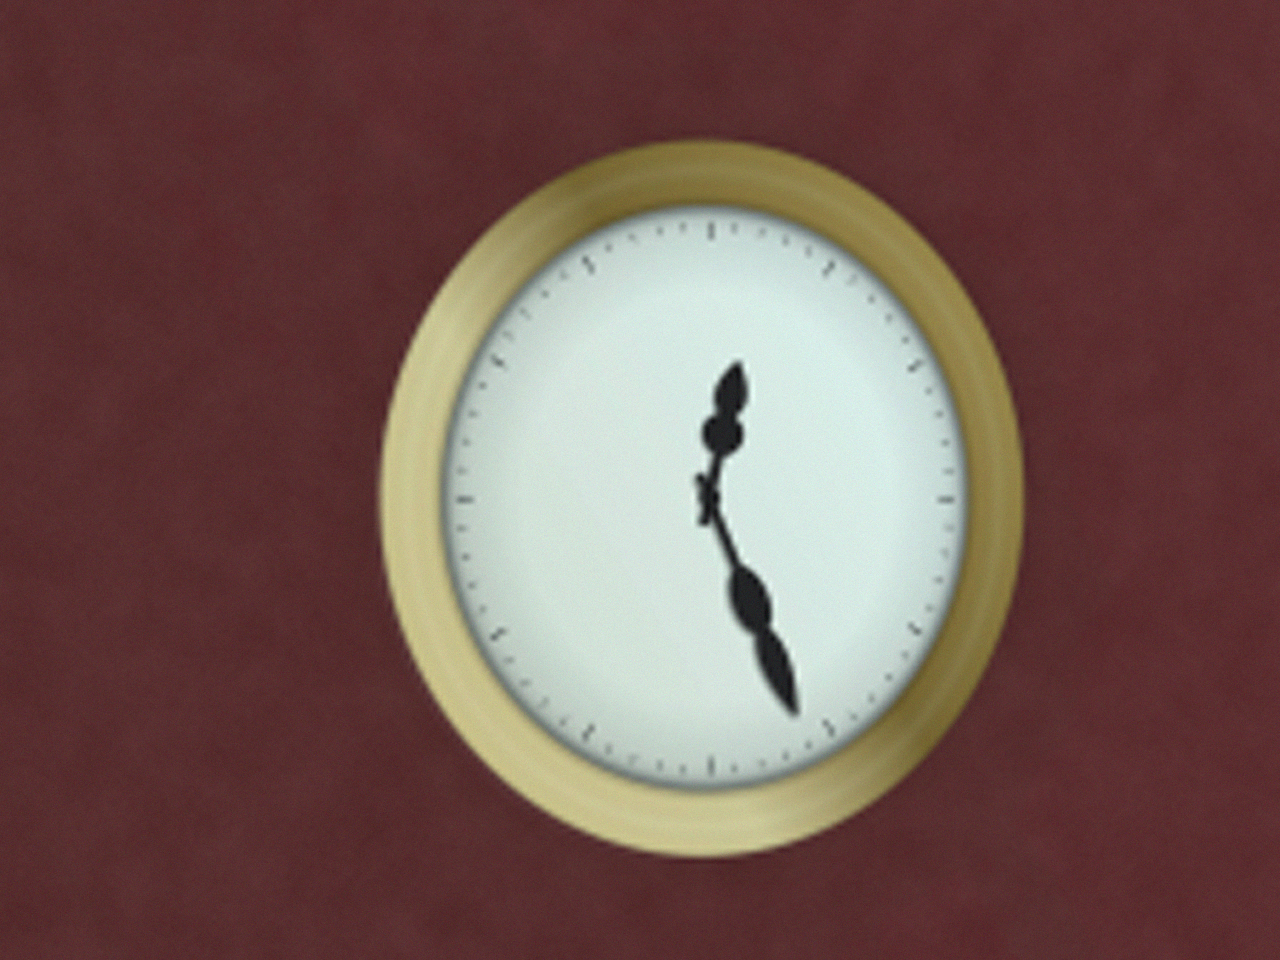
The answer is 12h26
